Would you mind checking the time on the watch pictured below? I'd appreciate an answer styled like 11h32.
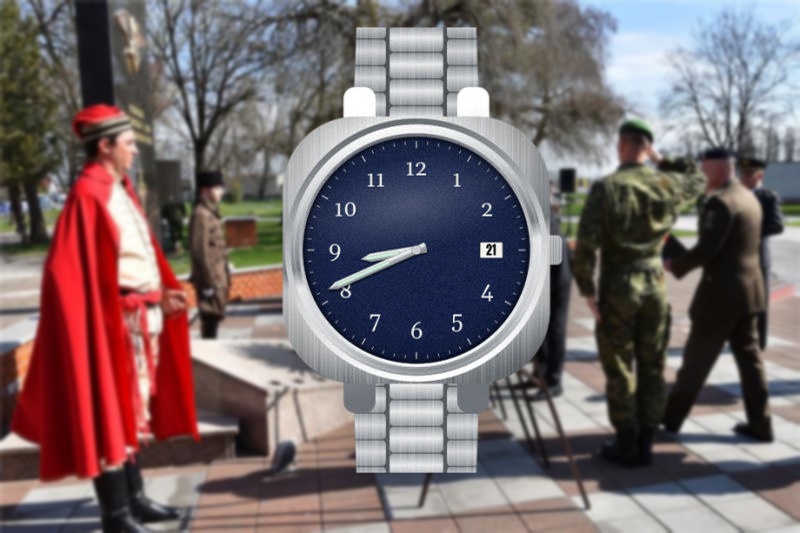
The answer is 8h41
